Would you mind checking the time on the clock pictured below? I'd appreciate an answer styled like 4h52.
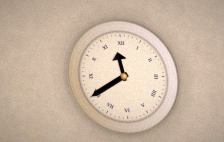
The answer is 11h40
